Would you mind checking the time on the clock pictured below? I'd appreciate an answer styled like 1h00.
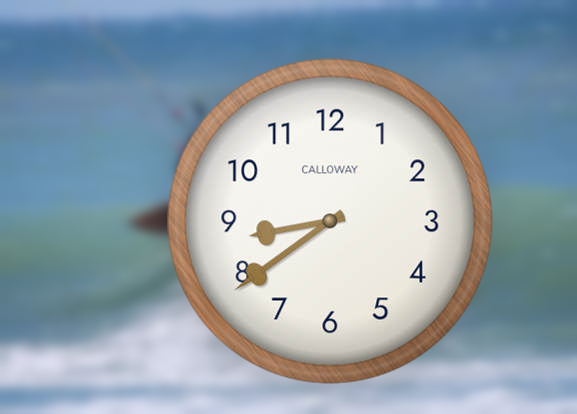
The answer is 8h39
